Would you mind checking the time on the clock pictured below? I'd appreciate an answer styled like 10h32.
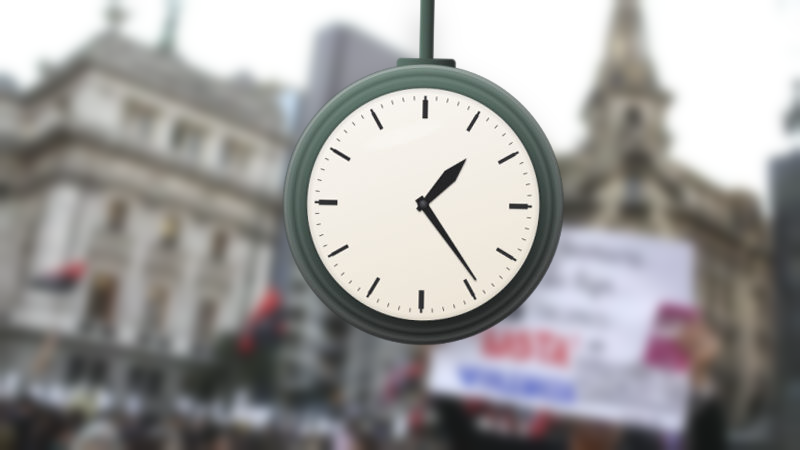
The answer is 1h24
